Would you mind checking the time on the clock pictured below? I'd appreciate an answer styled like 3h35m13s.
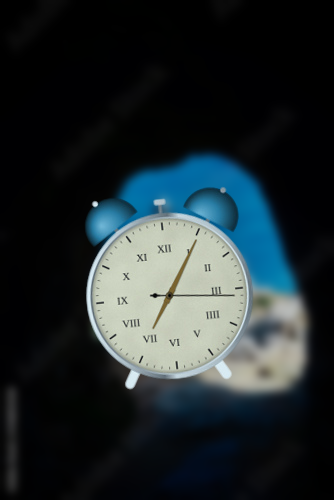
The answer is 7h05m16s
